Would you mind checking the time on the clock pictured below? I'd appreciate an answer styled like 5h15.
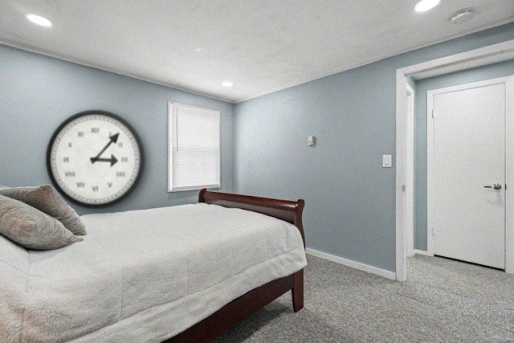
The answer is 3h07
